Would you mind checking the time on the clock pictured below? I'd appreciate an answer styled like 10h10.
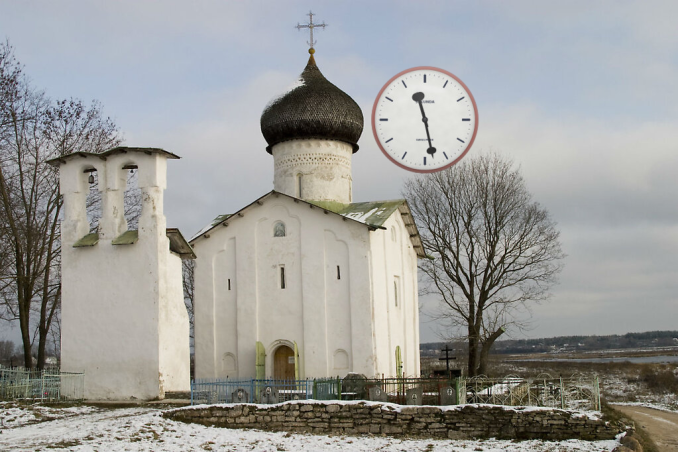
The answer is 11h28
